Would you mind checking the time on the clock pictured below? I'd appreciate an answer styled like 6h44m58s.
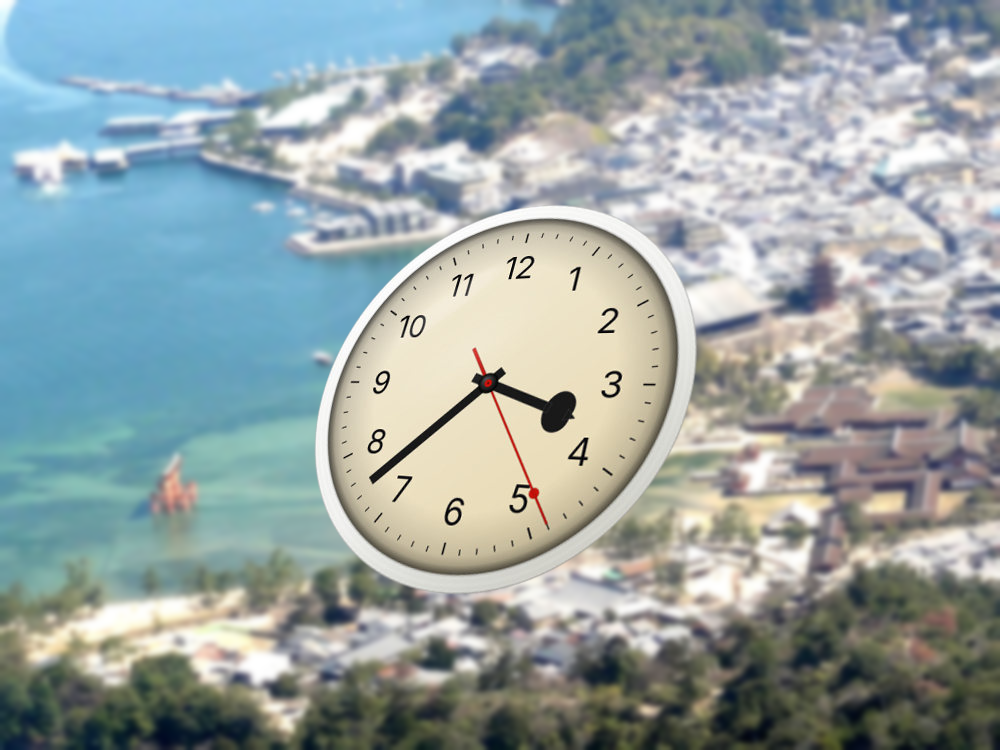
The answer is 3h37m24s
